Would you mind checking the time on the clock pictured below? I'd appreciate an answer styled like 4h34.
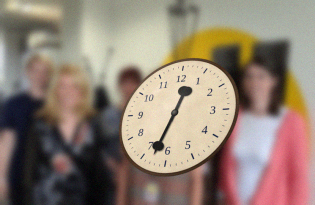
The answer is 12h33
